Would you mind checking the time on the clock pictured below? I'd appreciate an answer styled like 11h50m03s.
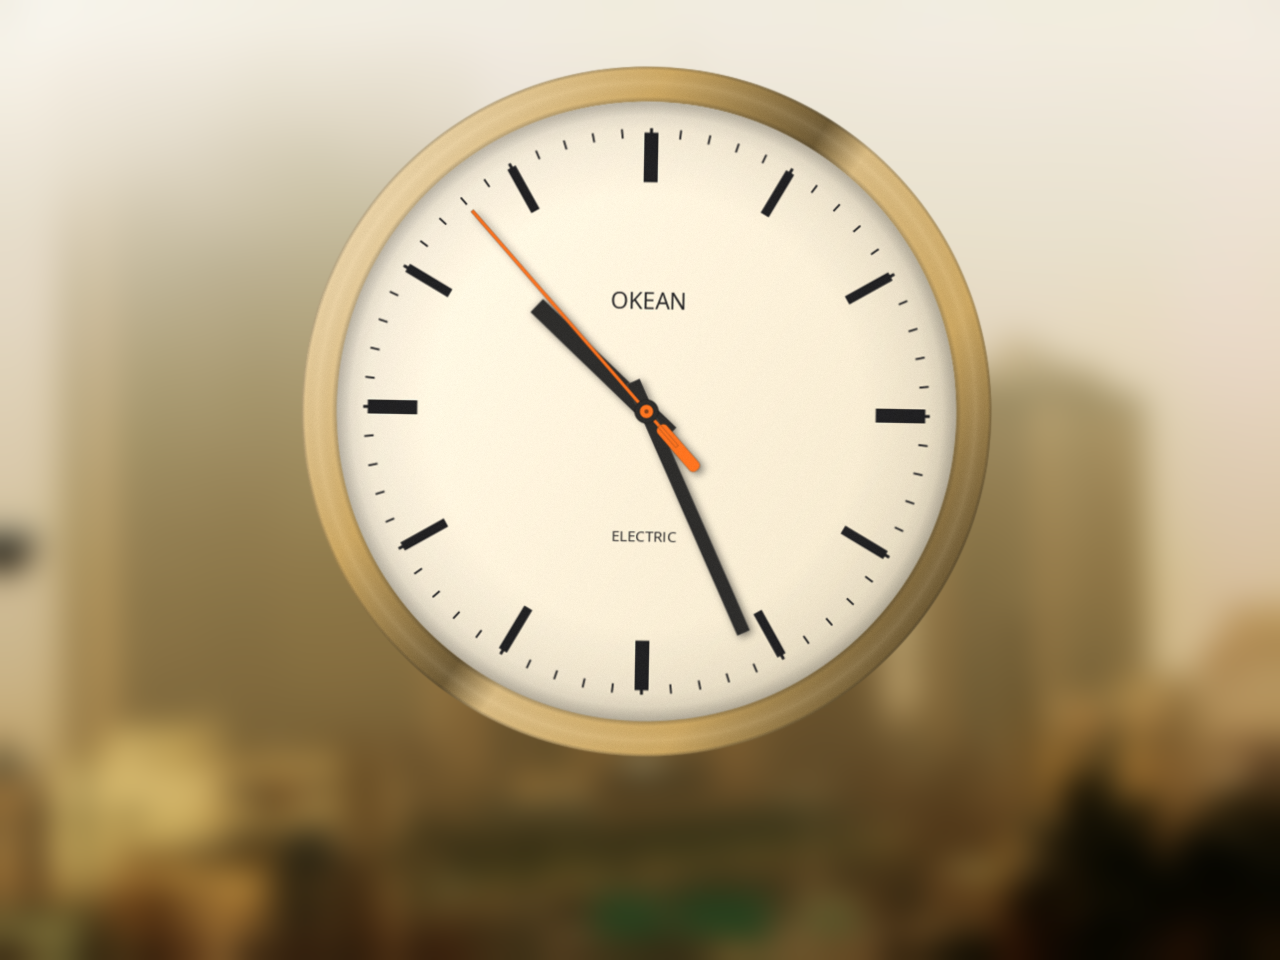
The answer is 10h25m53s
